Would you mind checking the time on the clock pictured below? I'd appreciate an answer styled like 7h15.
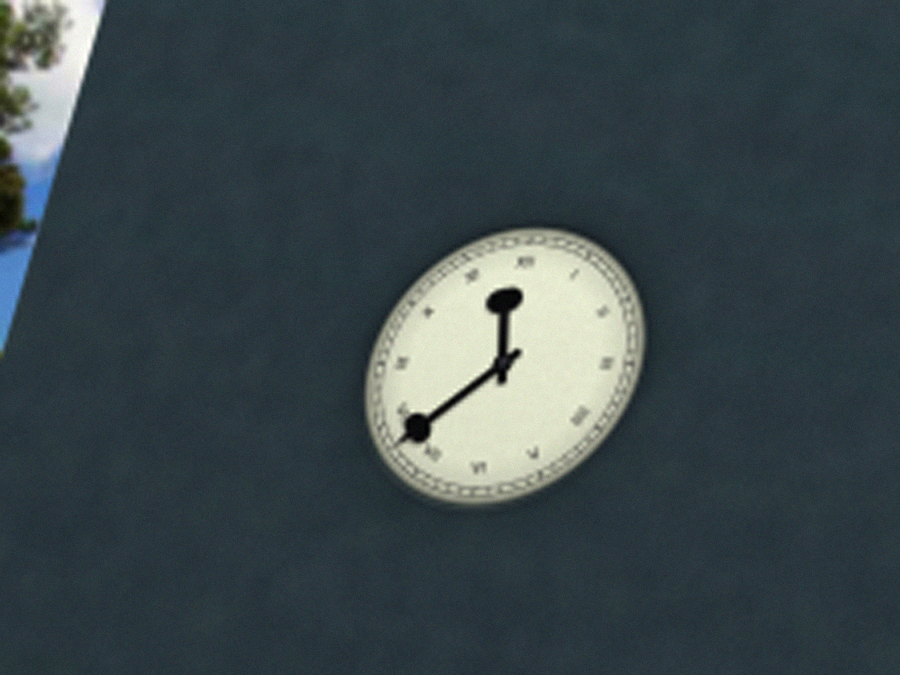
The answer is 11h38
